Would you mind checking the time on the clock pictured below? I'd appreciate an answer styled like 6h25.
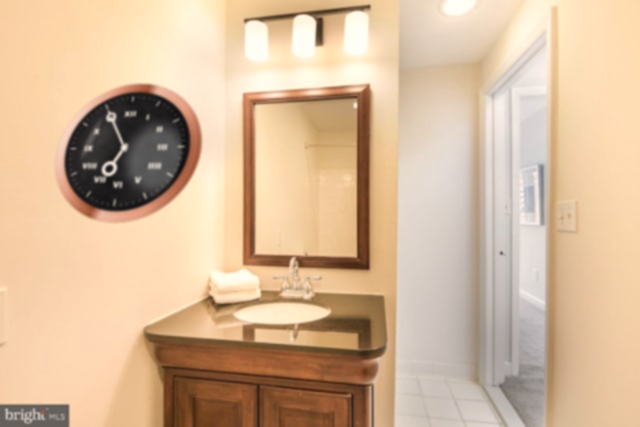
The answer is 6h55
